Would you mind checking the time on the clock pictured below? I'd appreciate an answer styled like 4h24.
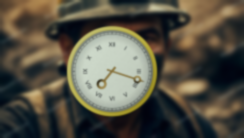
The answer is 7h18
